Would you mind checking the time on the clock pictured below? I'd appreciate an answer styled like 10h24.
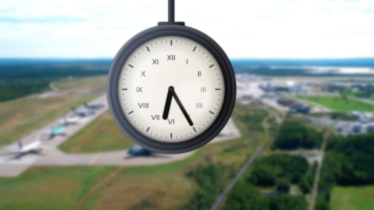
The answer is 6h25
